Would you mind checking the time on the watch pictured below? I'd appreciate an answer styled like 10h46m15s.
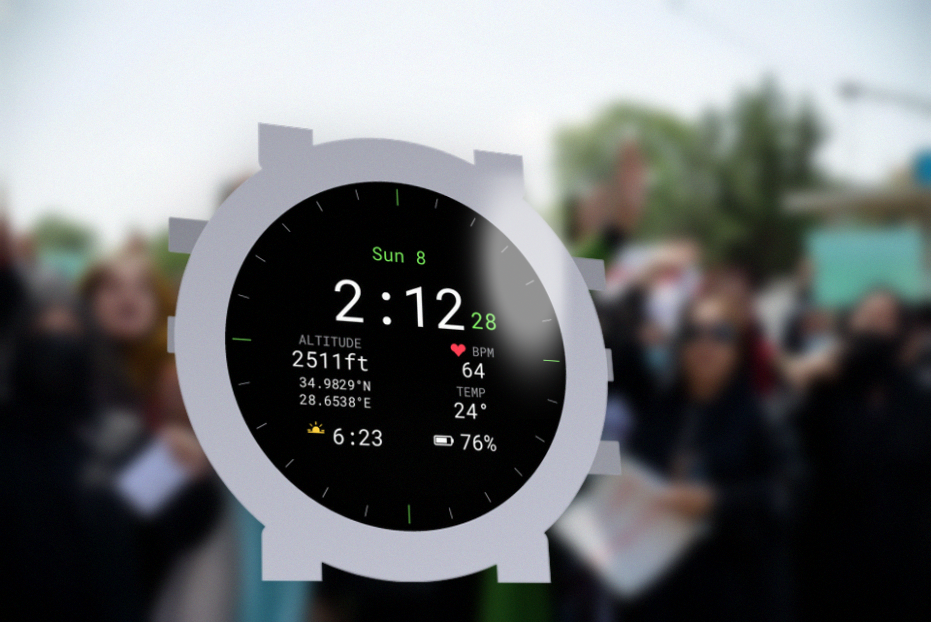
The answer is 2h12m28s
